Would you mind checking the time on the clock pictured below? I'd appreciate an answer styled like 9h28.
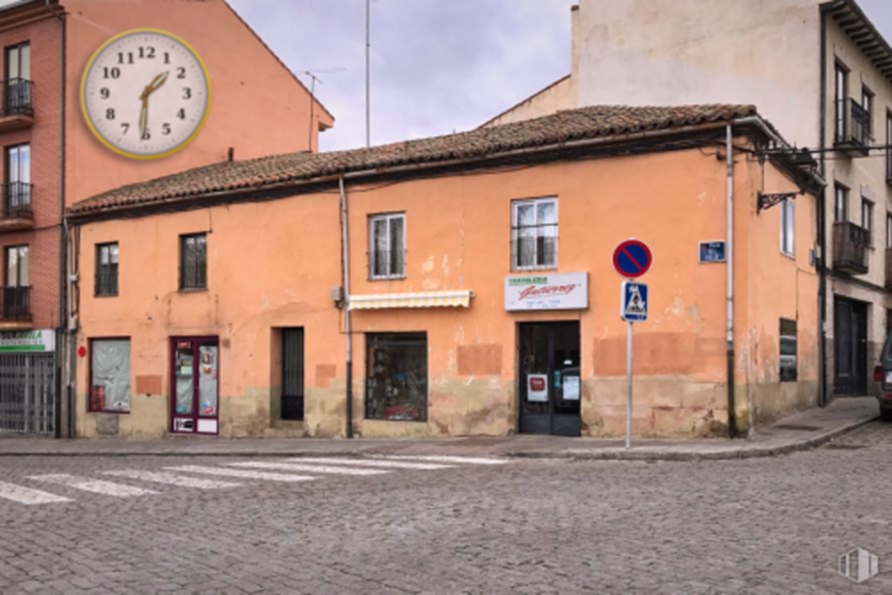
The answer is 1h31
